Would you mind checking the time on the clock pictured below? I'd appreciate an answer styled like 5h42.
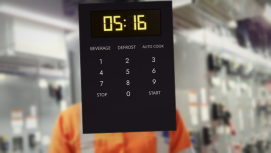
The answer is 5h16
